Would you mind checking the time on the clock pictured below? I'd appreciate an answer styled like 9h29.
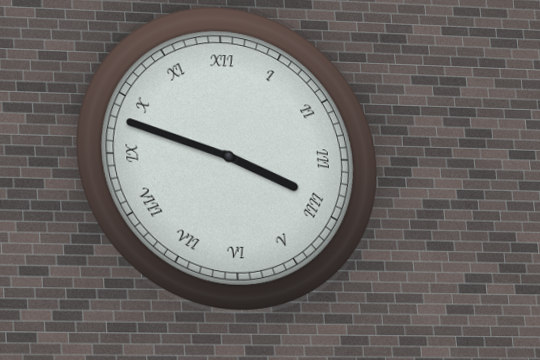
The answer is 3h48
